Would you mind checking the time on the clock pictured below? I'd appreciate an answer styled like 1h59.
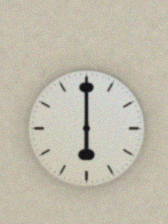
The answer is 6h00
